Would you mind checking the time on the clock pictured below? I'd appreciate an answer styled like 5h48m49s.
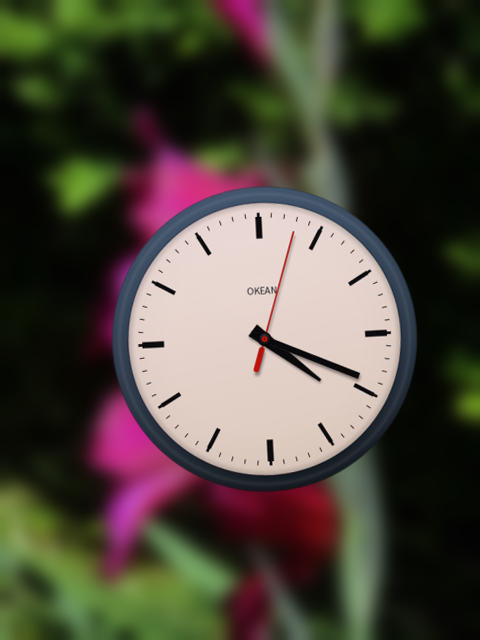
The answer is 4h19m03s
